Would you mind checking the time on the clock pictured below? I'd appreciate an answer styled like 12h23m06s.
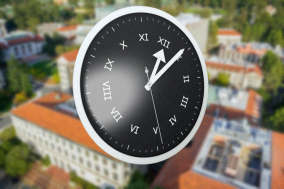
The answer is 12h04m24s
